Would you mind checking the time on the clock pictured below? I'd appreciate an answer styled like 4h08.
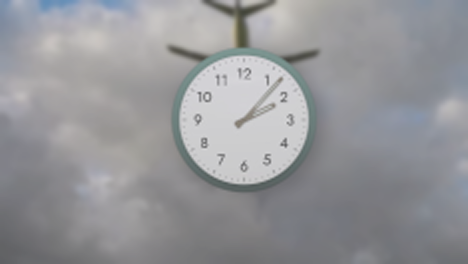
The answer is 2h07
